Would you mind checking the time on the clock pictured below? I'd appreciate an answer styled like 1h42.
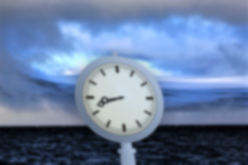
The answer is 8h42
